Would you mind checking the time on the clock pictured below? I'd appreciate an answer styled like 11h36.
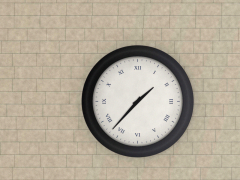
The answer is 1h37
